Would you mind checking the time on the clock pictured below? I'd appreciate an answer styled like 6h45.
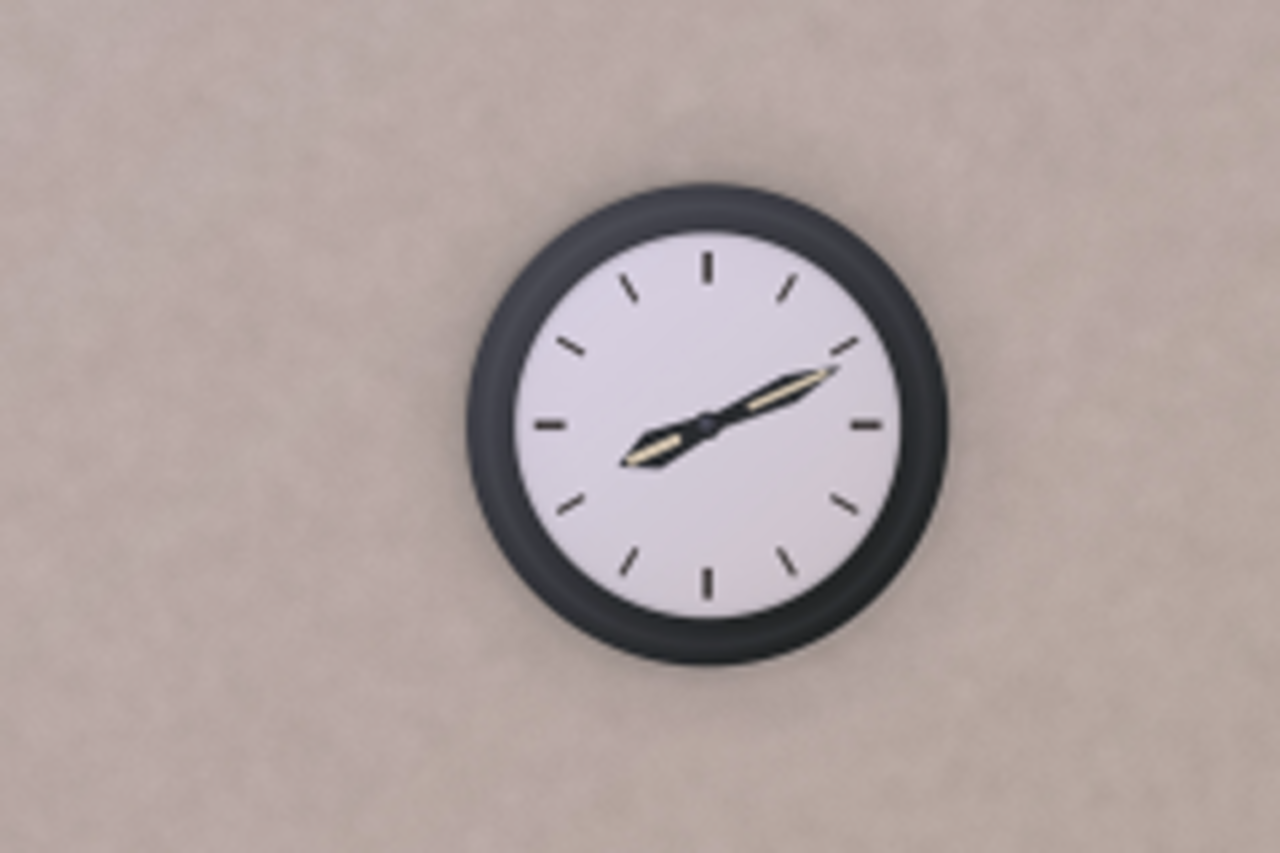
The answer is 8h11
